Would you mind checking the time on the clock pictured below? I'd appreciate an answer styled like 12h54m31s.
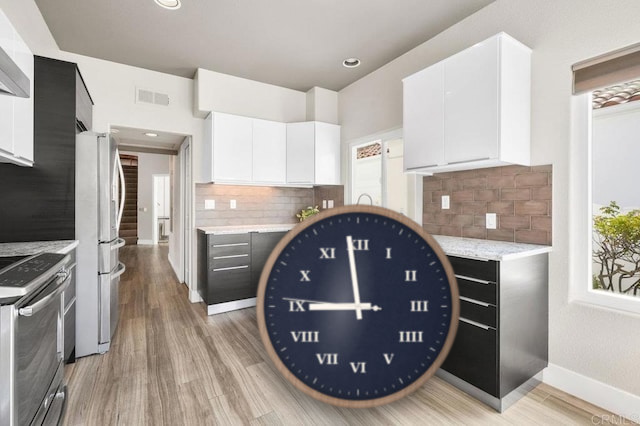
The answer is 8h58m46s
